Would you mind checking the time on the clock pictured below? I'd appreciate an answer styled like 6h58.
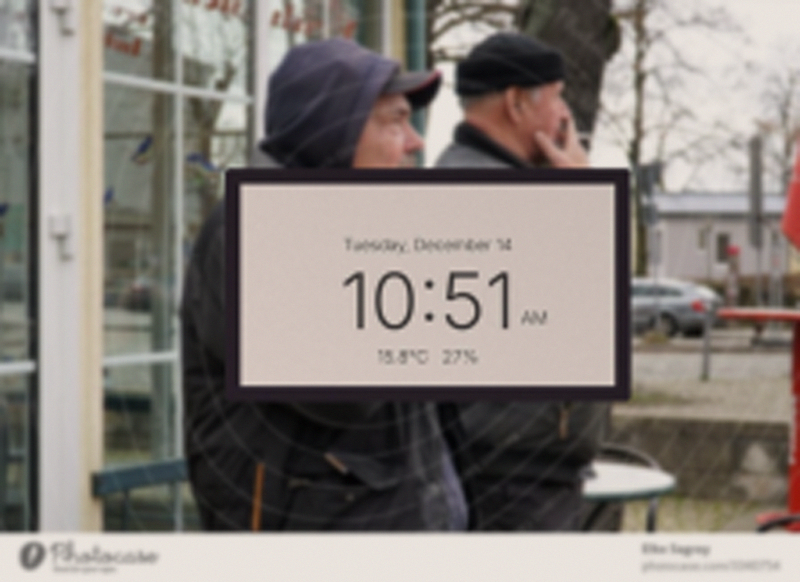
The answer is 10h51
